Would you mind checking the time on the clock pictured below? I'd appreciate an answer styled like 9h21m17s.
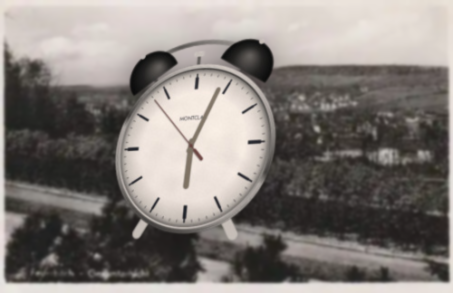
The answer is 6h03m53s
